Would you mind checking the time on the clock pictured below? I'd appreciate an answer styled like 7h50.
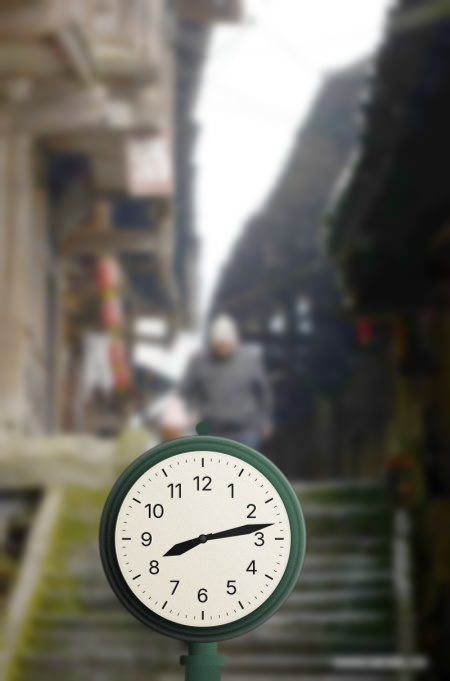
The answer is 8h13
